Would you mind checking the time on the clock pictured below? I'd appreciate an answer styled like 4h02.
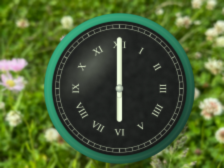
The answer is 6h00
